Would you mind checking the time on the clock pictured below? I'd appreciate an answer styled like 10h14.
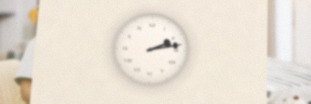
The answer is 2h13
